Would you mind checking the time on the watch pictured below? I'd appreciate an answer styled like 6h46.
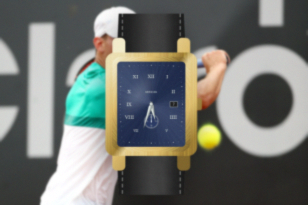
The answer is 5h33
